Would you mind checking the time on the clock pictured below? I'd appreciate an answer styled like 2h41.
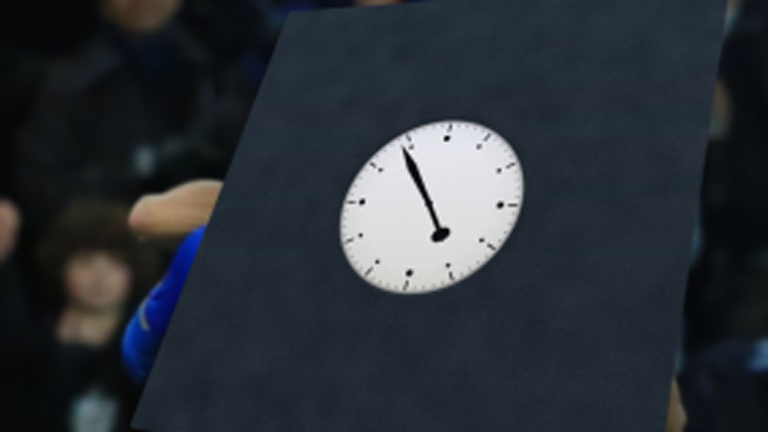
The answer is 4h54
